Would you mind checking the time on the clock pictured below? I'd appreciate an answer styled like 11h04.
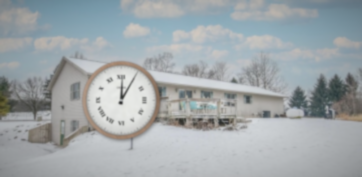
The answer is 12h05
